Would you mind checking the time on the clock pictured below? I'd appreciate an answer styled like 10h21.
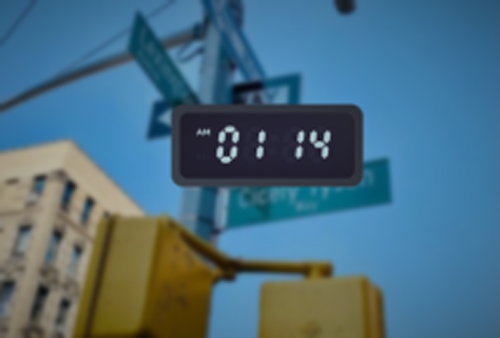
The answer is 1h14
